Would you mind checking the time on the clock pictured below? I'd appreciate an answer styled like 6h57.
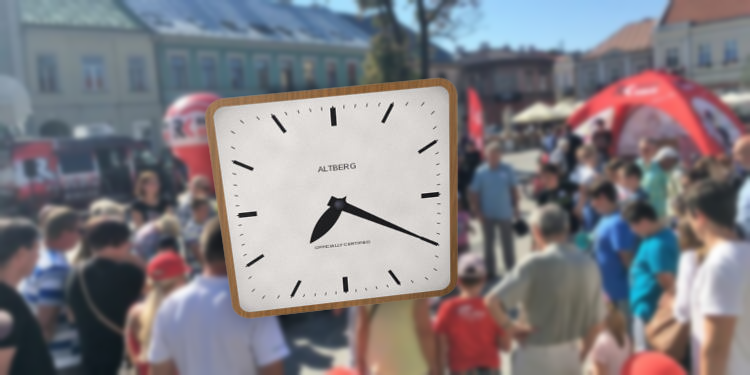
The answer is 7h20
